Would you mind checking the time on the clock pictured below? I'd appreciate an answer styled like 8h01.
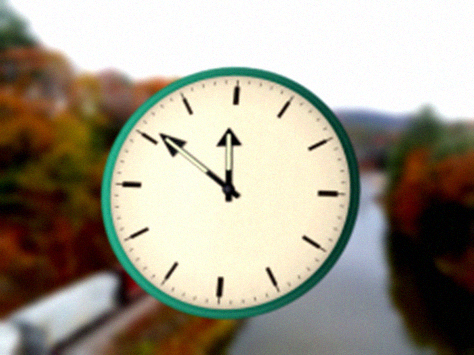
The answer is 11h51
